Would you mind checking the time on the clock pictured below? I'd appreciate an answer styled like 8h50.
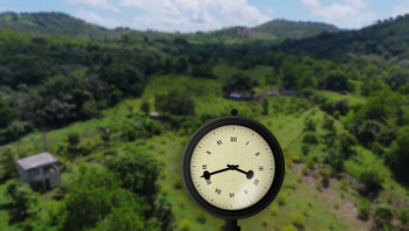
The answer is 3h42
